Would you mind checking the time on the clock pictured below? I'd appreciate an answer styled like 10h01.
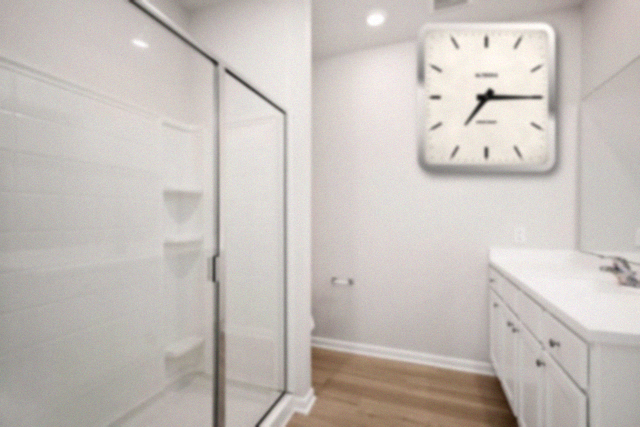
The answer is 7h15
